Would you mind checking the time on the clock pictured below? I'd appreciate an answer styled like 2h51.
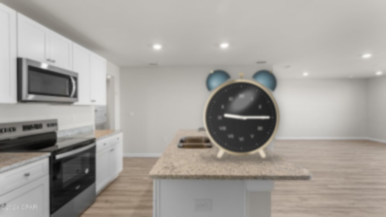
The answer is 9h15
